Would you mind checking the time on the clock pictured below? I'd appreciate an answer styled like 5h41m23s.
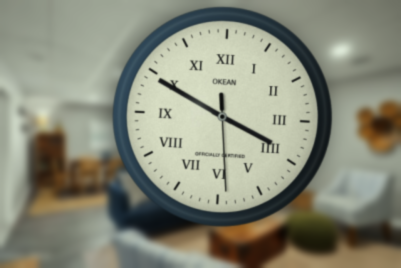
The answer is 3h49m29s
